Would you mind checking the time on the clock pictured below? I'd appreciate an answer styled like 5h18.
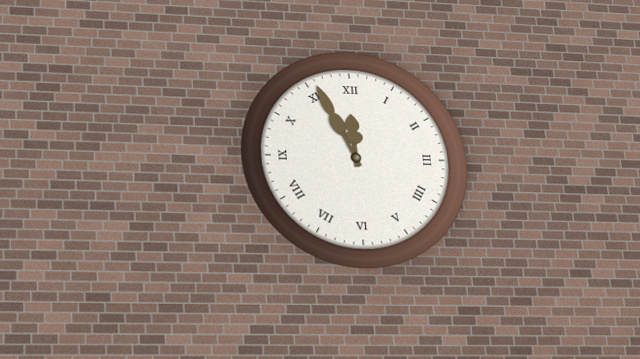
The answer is 11h56
